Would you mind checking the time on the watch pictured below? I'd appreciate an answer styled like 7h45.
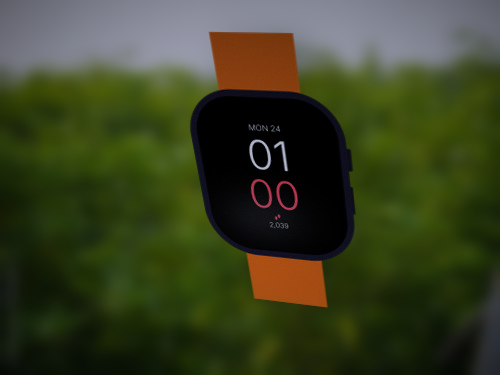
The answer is 1h00
